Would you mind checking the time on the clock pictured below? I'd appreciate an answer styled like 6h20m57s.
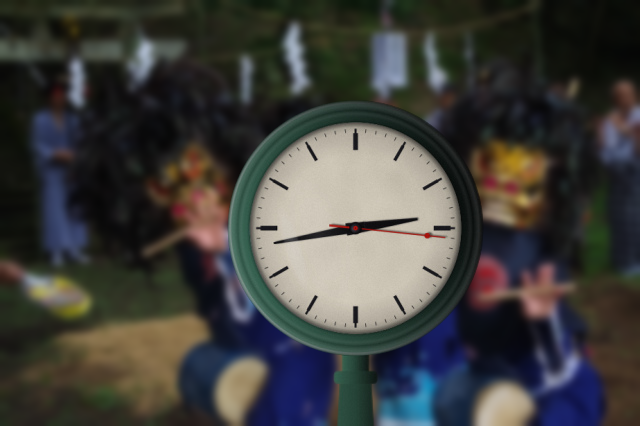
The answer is 2h43m16s
